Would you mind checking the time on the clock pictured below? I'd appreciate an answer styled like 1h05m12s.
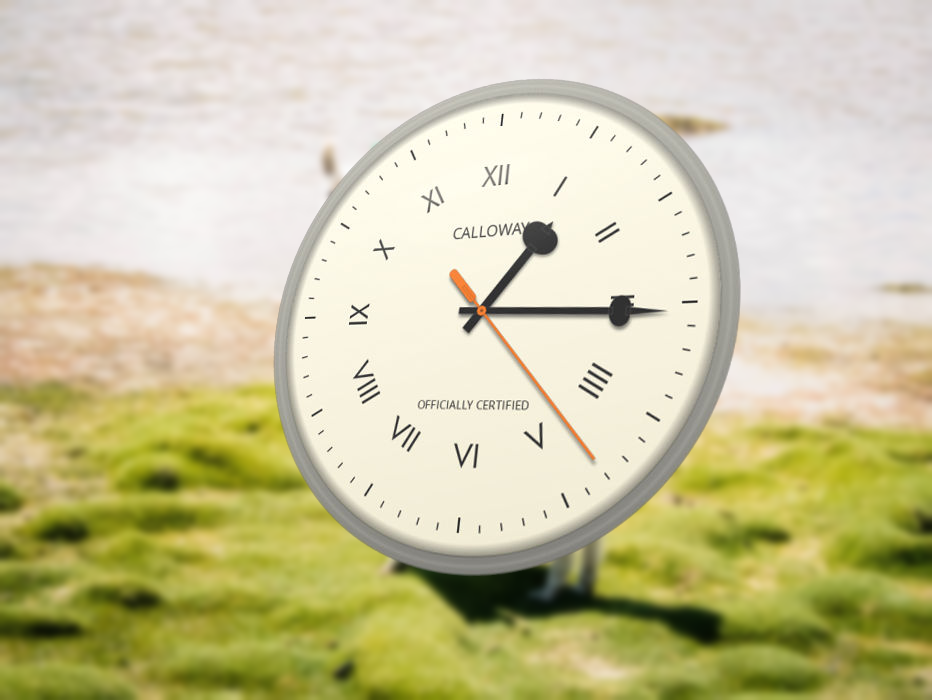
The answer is 1h15m23s
